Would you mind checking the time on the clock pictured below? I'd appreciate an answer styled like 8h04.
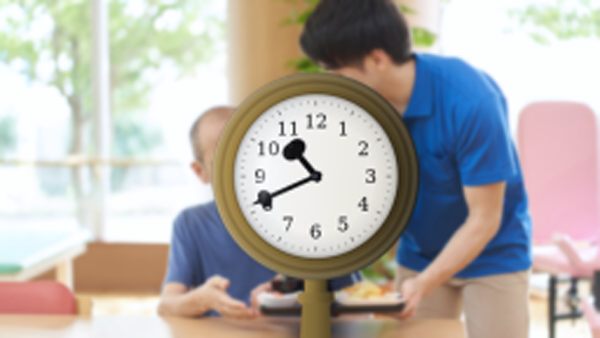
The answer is 10h41
